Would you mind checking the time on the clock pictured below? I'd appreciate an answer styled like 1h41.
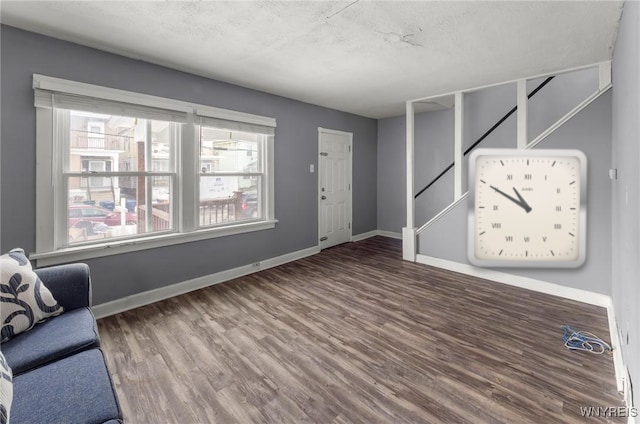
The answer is 10h50
